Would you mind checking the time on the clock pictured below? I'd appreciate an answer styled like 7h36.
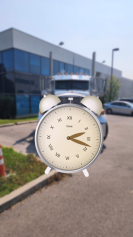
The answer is 2h18
